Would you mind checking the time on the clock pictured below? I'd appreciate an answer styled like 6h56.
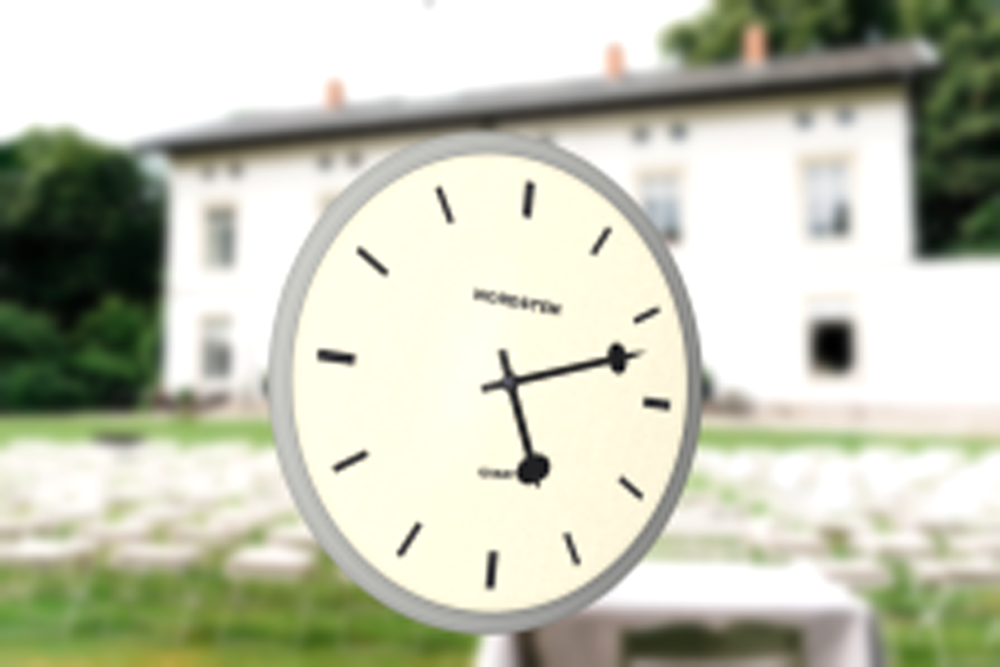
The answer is 5h12
